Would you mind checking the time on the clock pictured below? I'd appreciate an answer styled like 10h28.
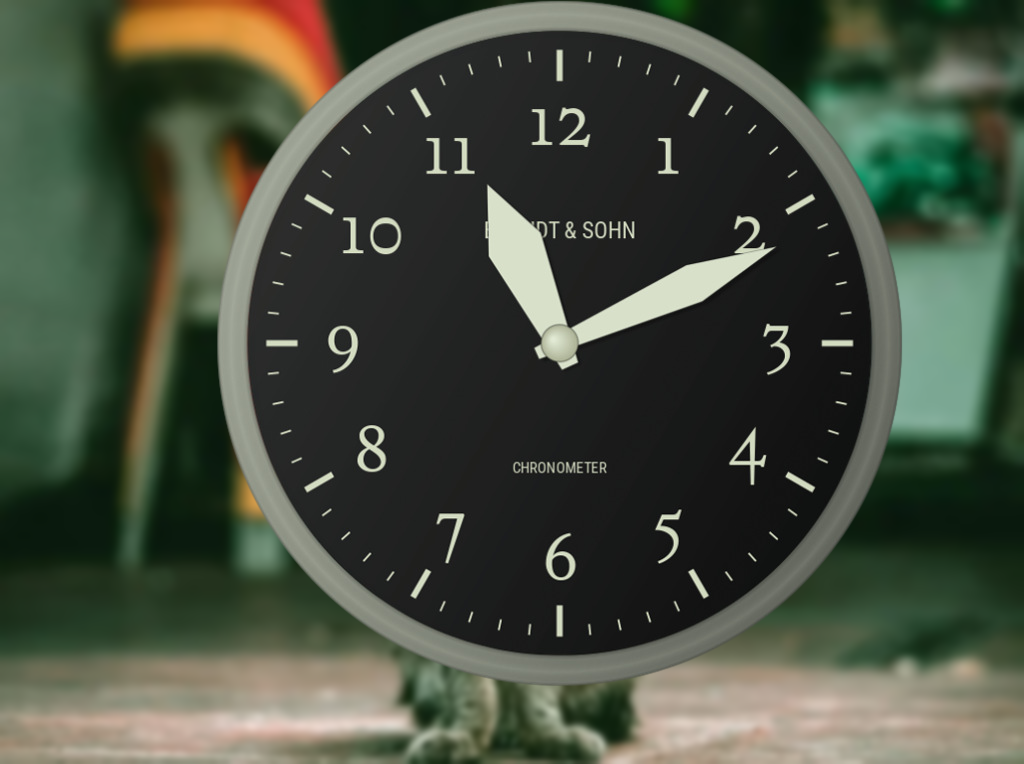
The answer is 11h11
